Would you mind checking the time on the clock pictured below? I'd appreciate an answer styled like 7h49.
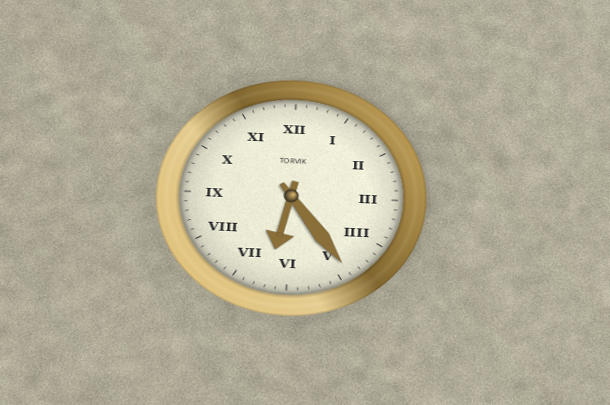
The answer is 6h24
